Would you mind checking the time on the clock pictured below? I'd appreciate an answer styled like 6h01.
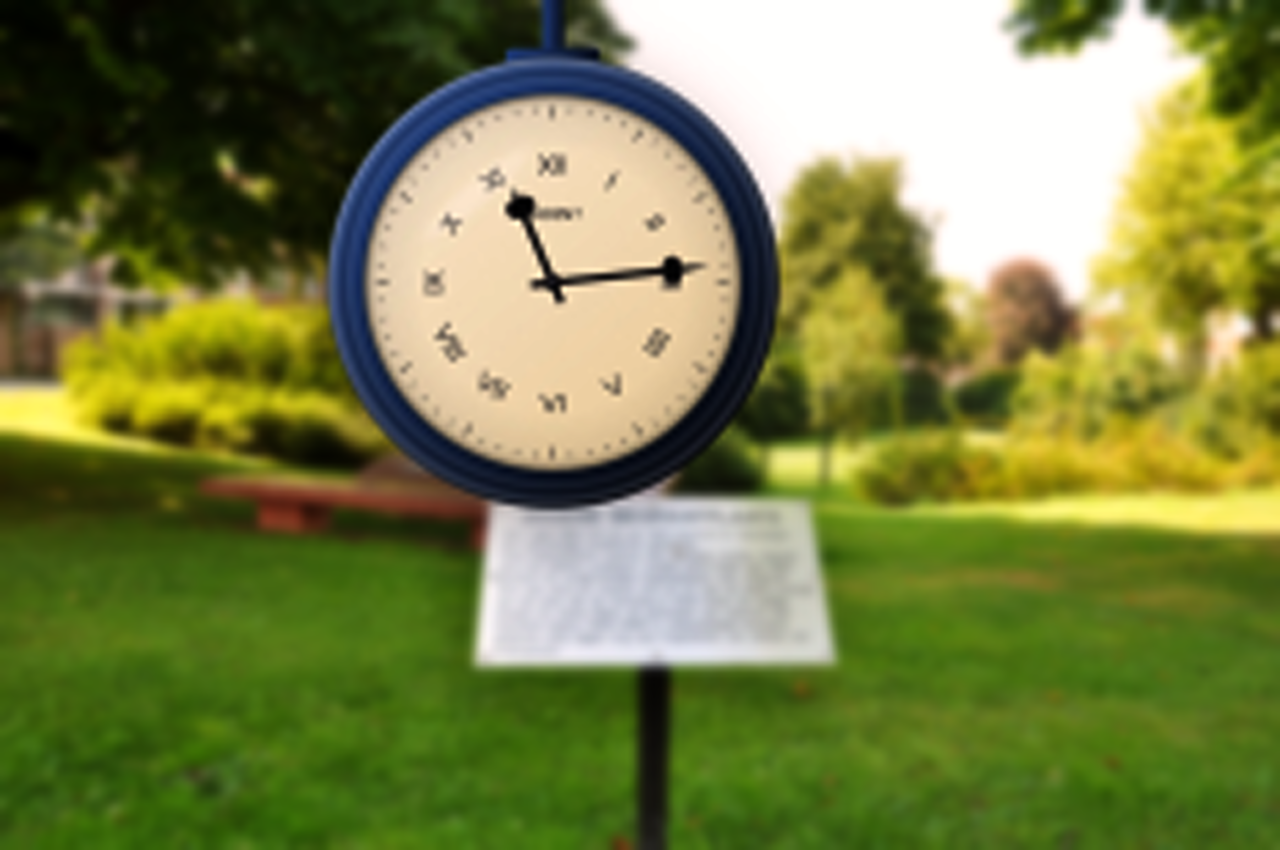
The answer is 11h14
